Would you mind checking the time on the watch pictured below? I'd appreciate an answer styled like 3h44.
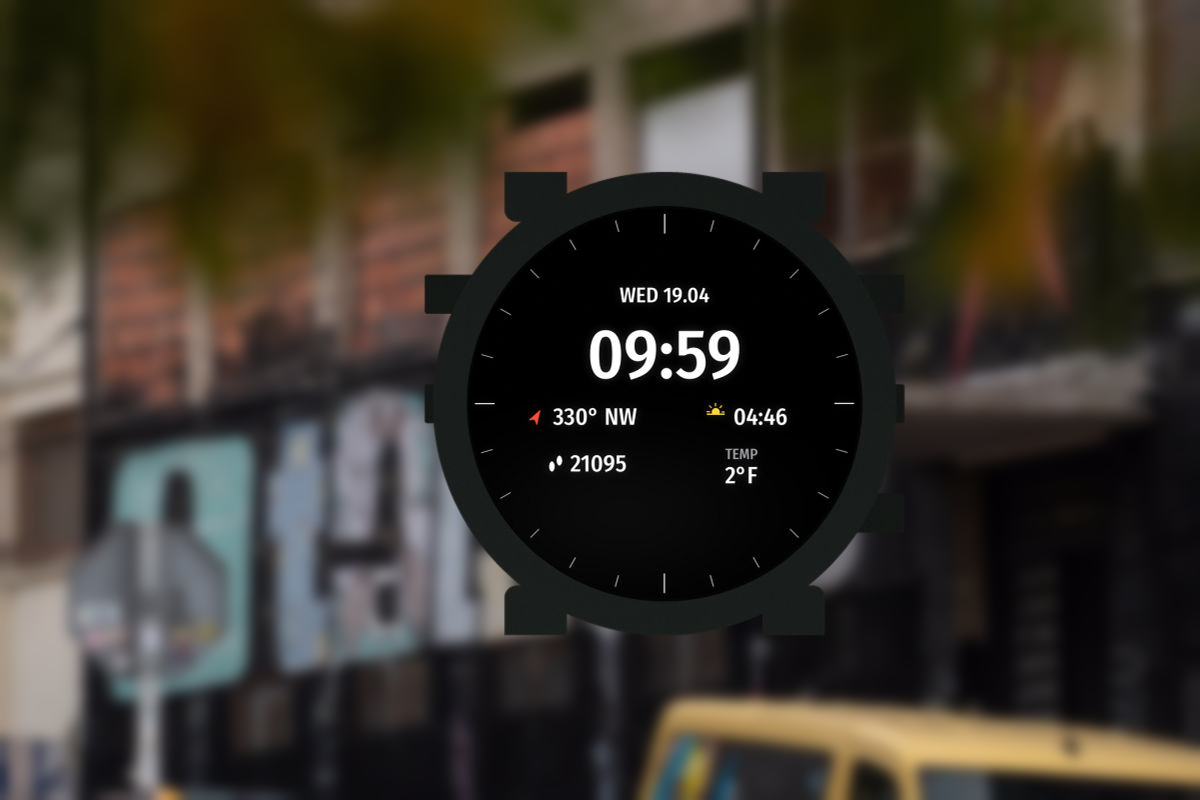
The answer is 9h59
